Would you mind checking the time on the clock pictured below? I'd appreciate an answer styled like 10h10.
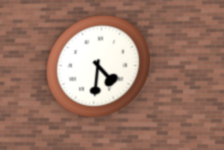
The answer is 4h30
